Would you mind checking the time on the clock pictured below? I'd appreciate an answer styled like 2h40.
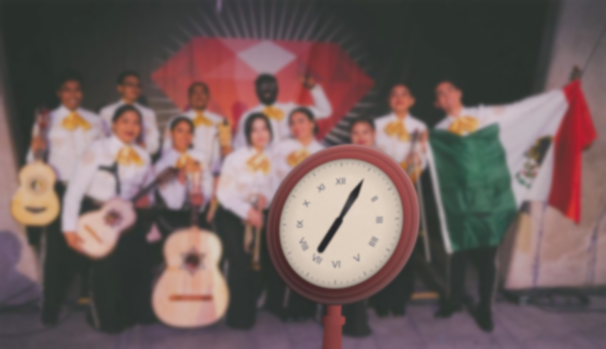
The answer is 7h05
